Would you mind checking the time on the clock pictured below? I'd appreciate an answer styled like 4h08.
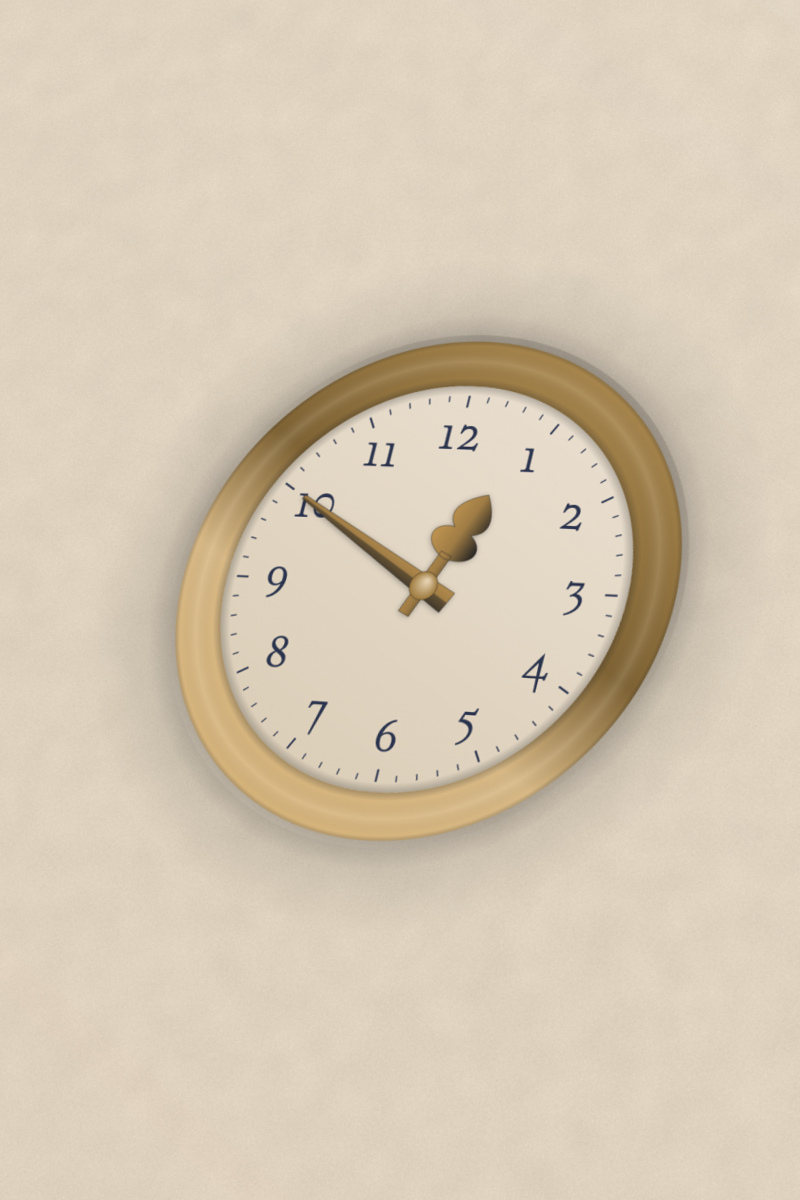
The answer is 12h50
